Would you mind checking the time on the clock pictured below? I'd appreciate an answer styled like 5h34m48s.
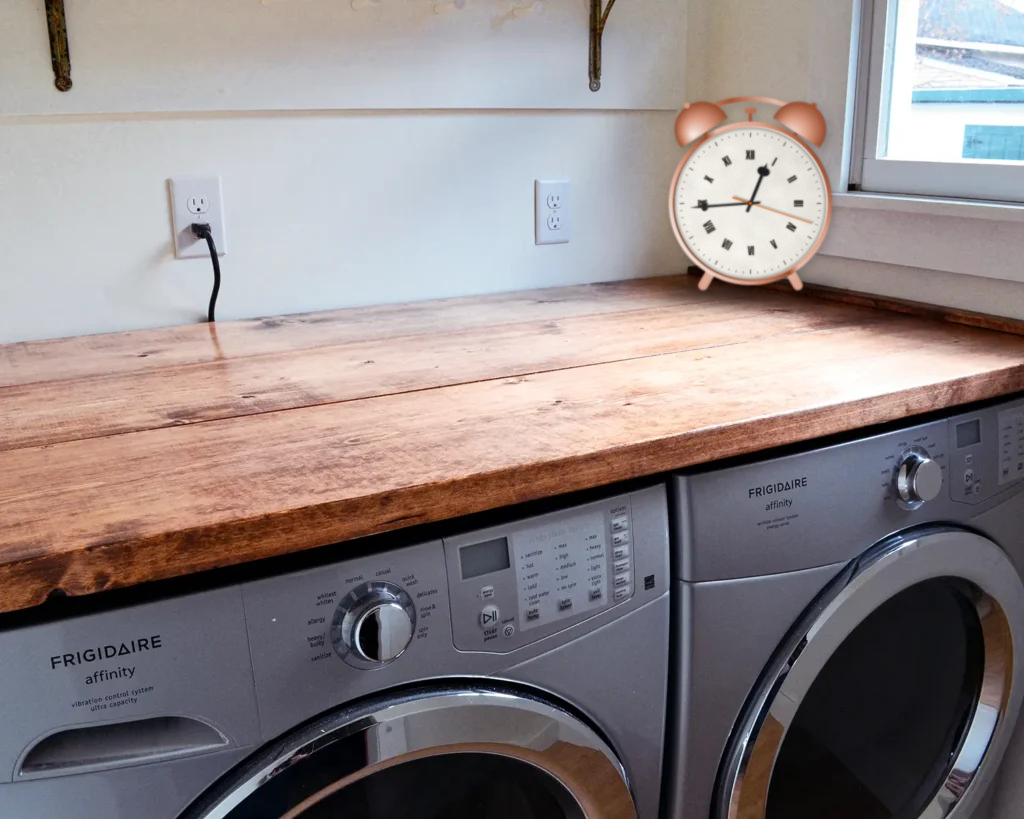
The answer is 12h44m18s
